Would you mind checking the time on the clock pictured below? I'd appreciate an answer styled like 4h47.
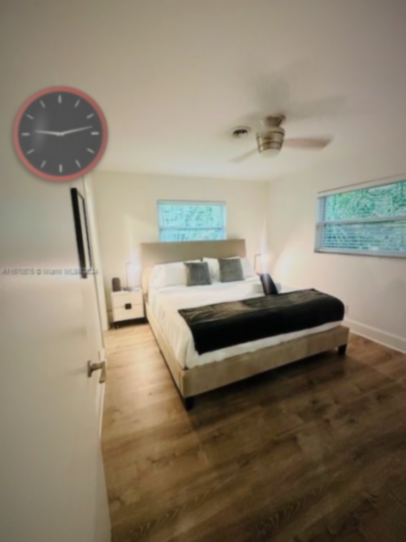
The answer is 9h13
